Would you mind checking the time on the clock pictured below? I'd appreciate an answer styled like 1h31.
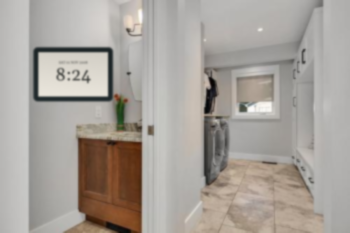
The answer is 8h24
